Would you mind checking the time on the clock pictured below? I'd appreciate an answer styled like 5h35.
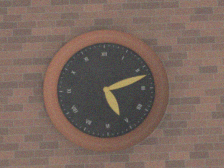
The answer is 5h12
